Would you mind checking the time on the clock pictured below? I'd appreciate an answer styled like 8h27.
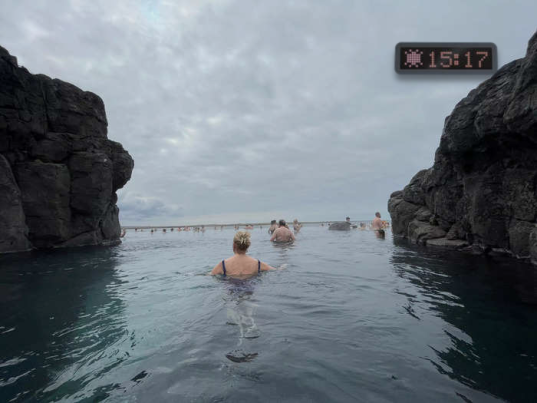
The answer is 15h17
